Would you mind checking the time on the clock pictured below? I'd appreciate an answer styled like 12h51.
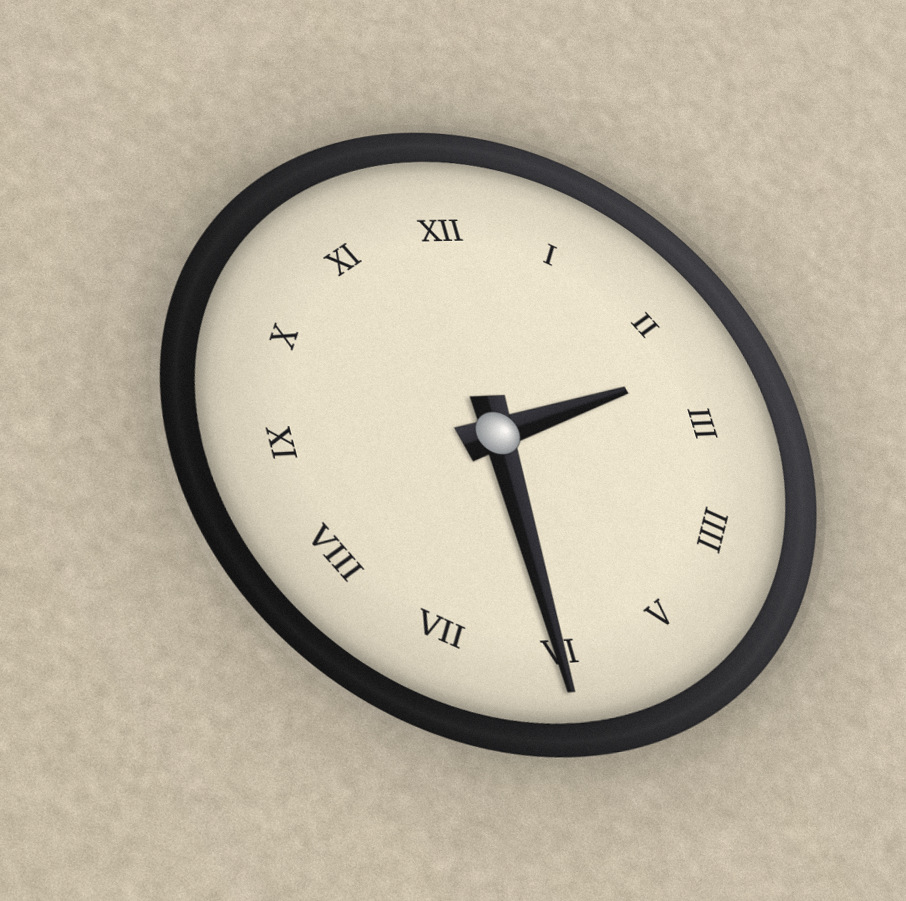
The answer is 2h30
